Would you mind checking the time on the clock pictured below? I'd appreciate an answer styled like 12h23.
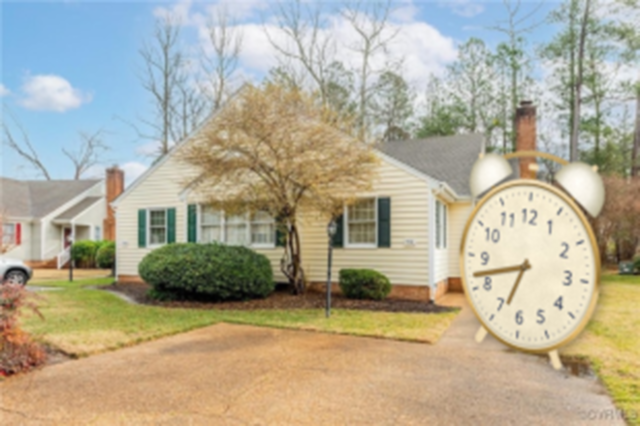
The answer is 6h42
